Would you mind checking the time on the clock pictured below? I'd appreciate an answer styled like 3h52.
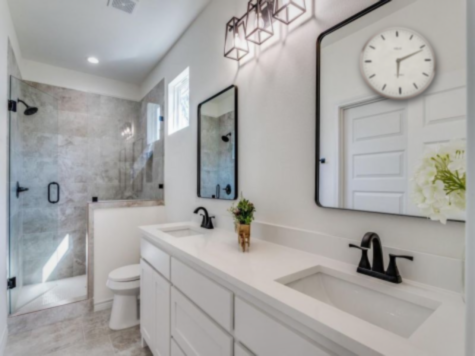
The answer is 6h11
